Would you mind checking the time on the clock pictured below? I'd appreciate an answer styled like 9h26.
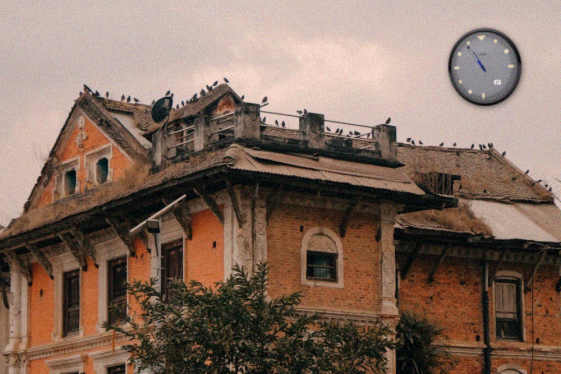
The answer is 10h54
